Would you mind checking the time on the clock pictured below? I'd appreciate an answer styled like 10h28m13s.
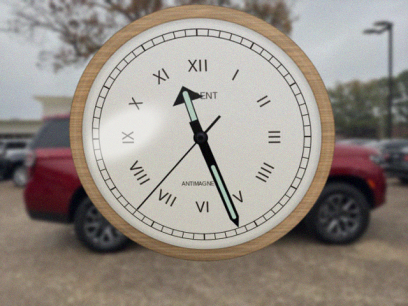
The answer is 11h26m37s
